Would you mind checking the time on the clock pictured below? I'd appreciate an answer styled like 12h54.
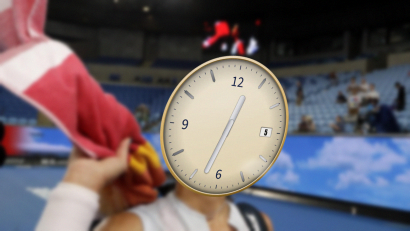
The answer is 12h33
